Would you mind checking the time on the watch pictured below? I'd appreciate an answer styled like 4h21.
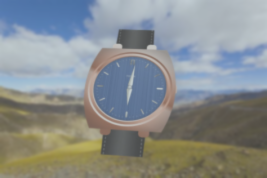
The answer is 6h01
